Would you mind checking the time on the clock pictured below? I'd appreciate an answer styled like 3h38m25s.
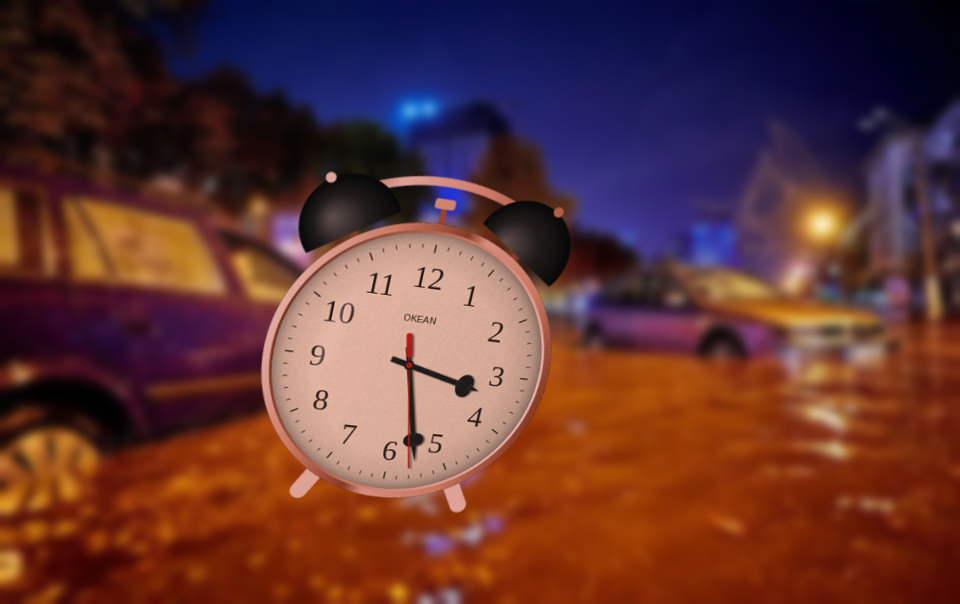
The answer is 3h27m28s
